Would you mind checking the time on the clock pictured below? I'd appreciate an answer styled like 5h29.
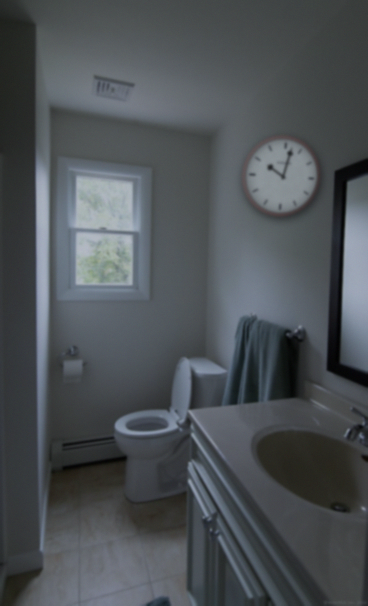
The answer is 10h02
